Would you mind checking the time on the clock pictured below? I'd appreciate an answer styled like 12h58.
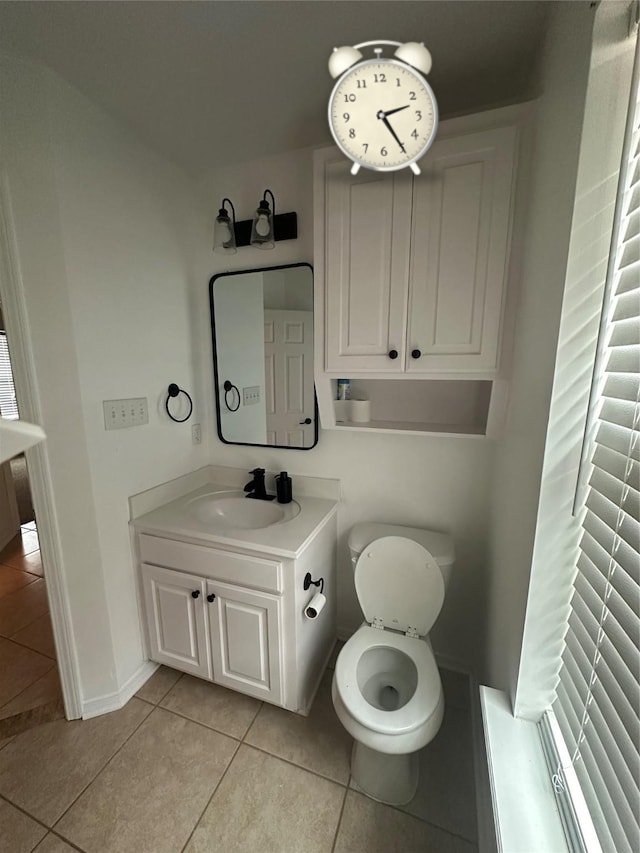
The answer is 2h25
